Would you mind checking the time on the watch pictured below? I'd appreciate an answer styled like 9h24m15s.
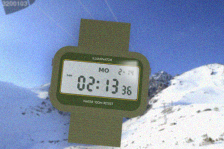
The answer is 2h13m36s
